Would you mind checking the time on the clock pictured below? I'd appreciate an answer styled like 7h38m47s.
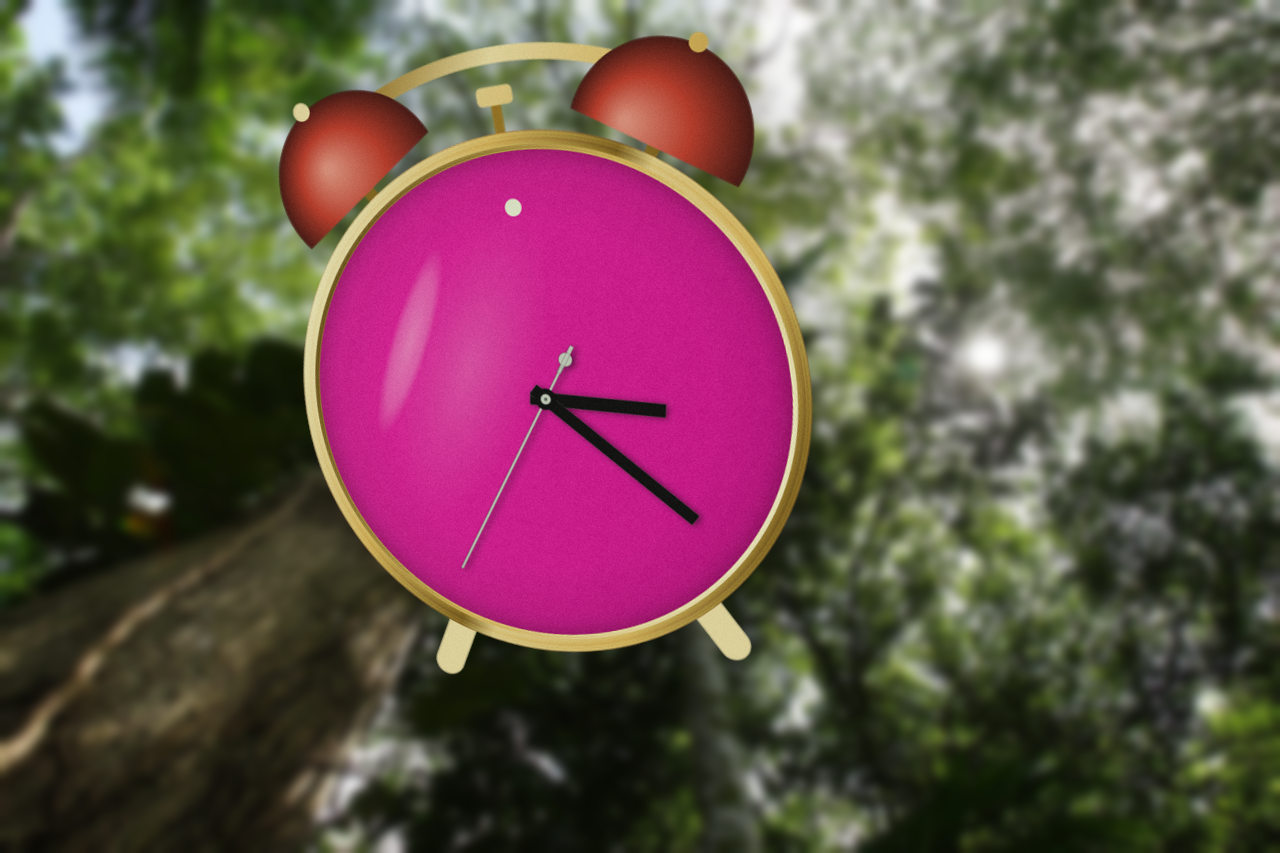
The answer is 3h22m36s
